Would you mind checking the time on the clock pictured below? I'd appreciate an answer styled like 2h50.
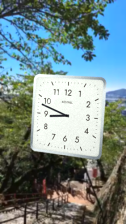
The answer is 8h48
